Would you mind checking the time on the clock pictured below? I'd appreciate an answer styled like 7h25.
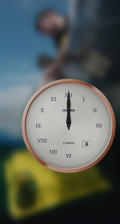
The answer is 12h00
